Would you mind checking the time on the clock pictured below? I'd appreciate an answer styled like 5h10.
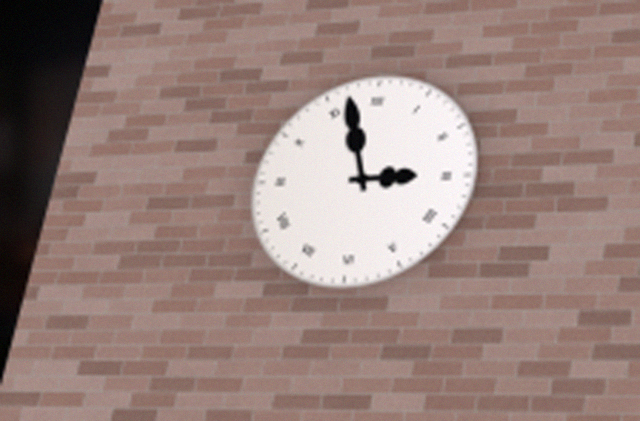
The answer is 2h57
